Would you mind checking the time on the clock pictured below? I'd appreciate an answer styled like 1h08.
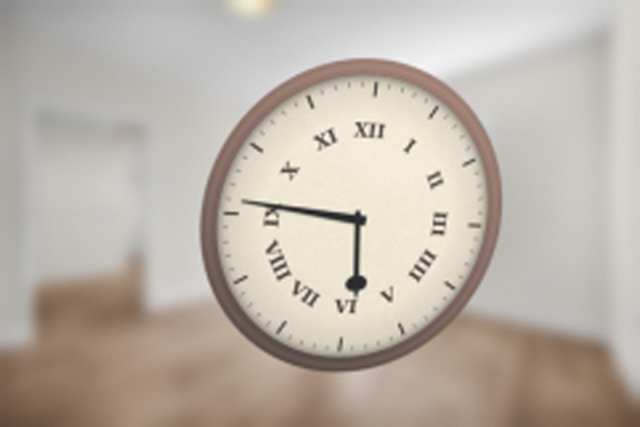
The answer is 5h46
